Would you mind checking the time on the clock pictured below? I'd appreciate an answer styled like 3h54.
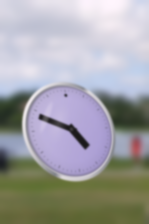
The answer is 4h49
